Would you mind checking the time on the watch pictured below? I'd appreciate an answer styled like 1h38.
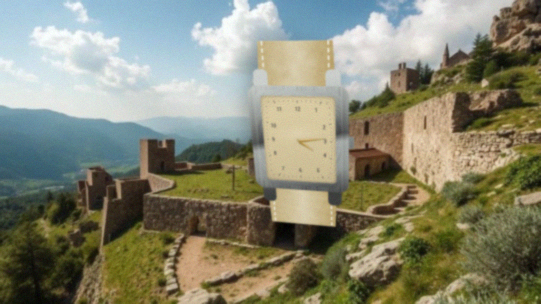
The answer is 4h14
